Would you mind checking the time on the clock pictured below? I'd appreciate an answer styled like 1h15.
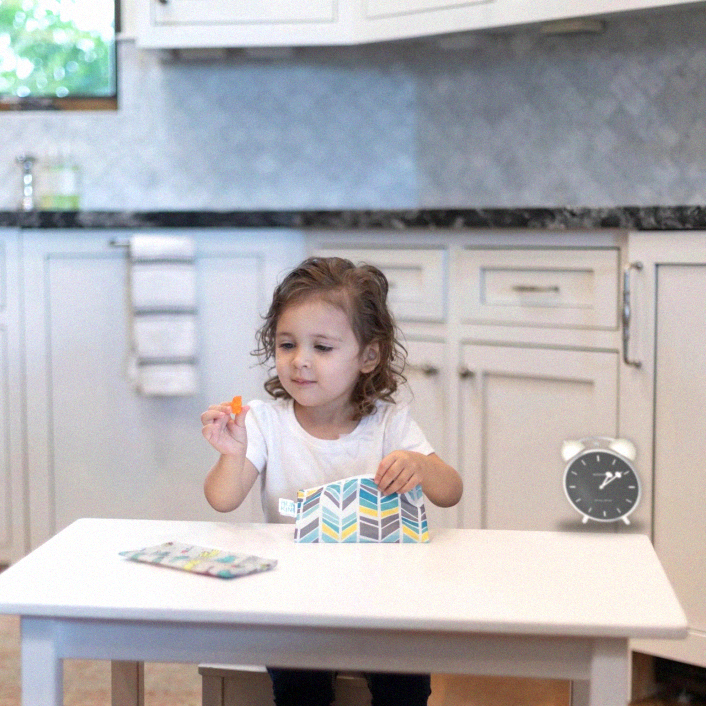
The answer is 1h09
